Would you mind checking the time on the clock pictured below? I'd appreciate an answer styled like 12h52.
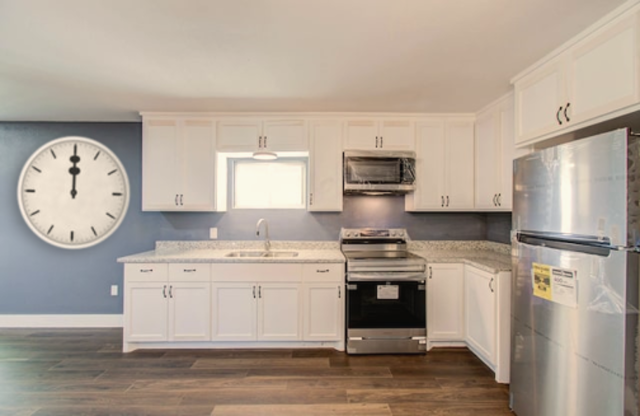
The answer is 12h00
